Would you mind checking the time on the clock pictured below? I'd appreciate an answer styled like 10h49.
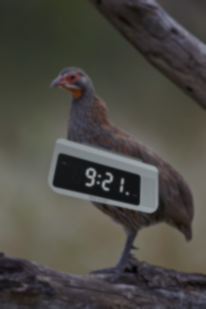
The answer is 9h21
